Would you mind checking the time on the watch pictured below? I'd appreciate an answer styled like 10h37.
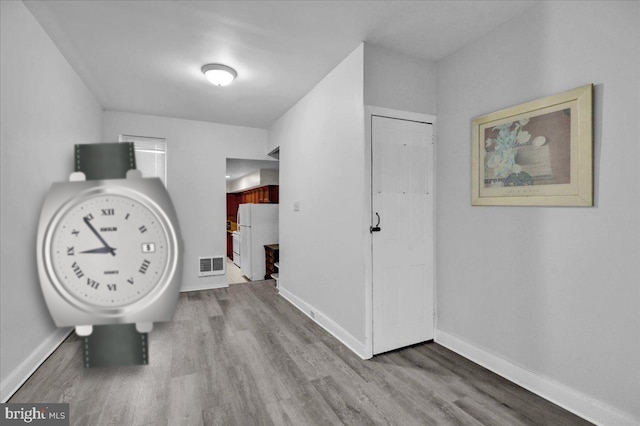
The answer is 8h54
